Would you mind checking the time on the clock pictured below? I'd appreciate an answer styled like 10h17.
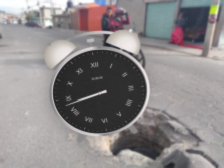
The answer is 8h43
